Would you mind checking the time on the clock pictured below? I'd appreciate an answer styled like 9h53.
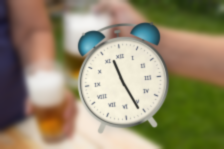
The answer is 11h26
